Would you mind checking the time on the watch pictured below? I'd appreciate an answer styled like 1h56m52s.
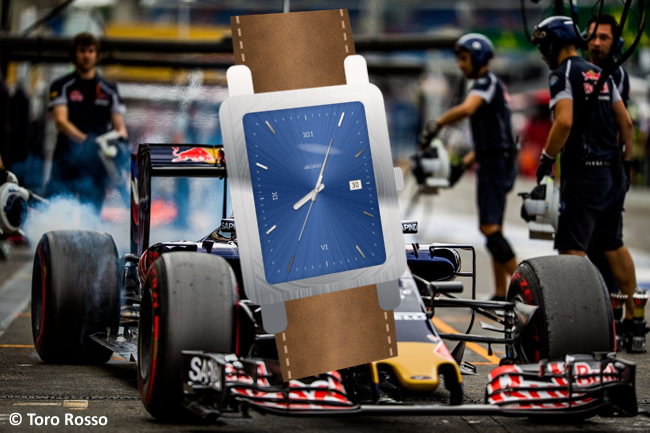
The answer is 8h04m35s
